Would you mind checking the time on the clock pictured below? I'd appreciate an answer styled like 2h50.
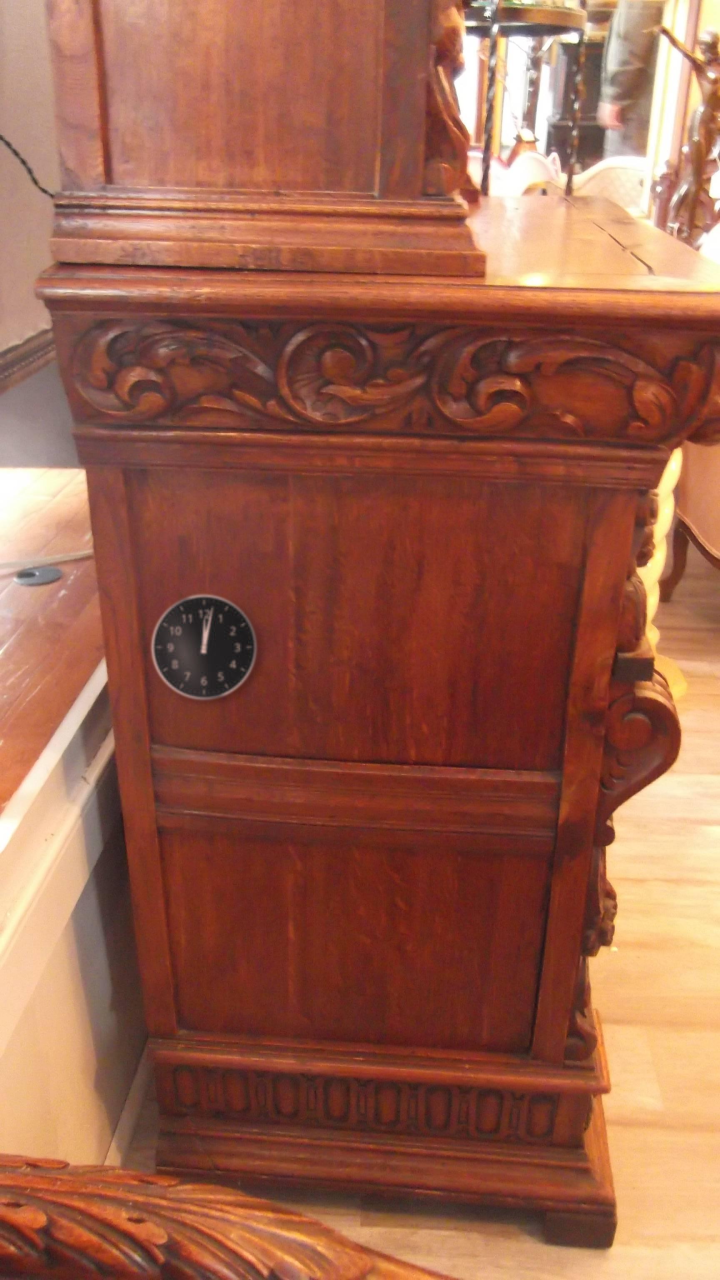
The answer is 12h02
